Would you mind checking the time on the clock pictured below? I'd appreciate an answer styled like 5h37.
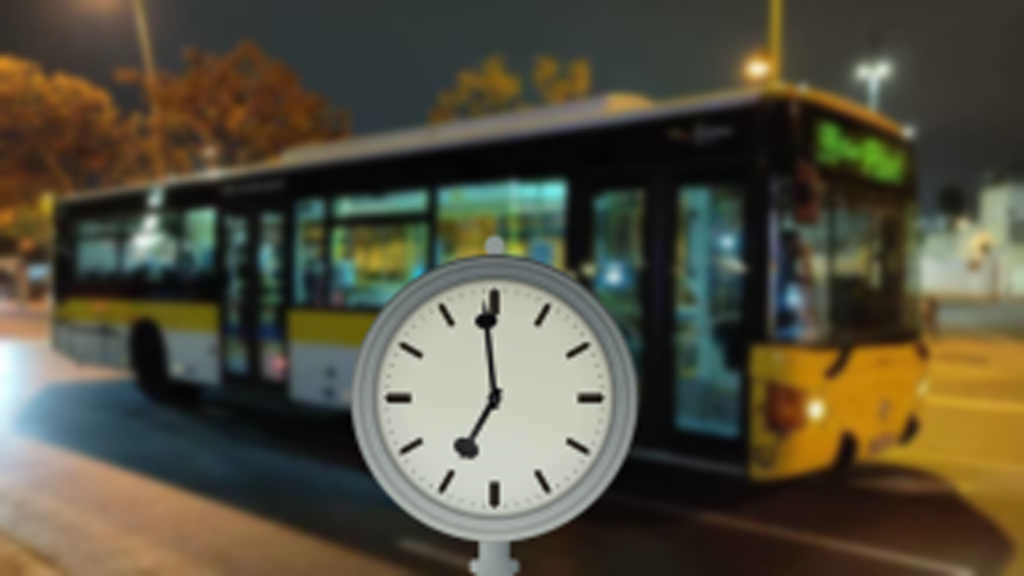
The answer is 6h59
